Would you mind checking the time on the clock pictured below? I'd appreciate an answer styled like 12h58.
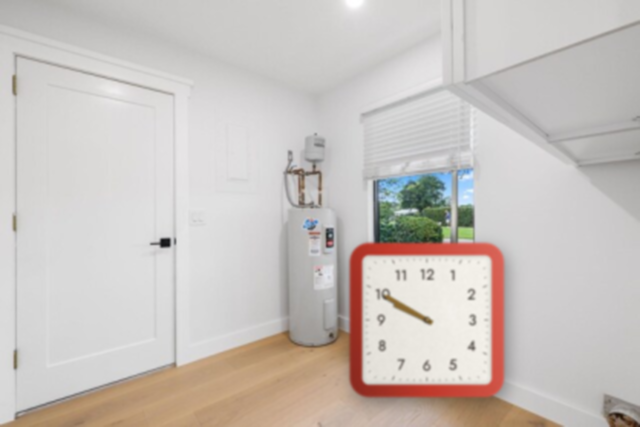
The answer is 9h50
